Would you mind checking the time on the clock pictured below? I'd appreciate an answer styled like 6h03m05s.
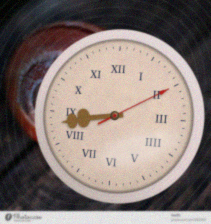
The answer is 8h43m10s
